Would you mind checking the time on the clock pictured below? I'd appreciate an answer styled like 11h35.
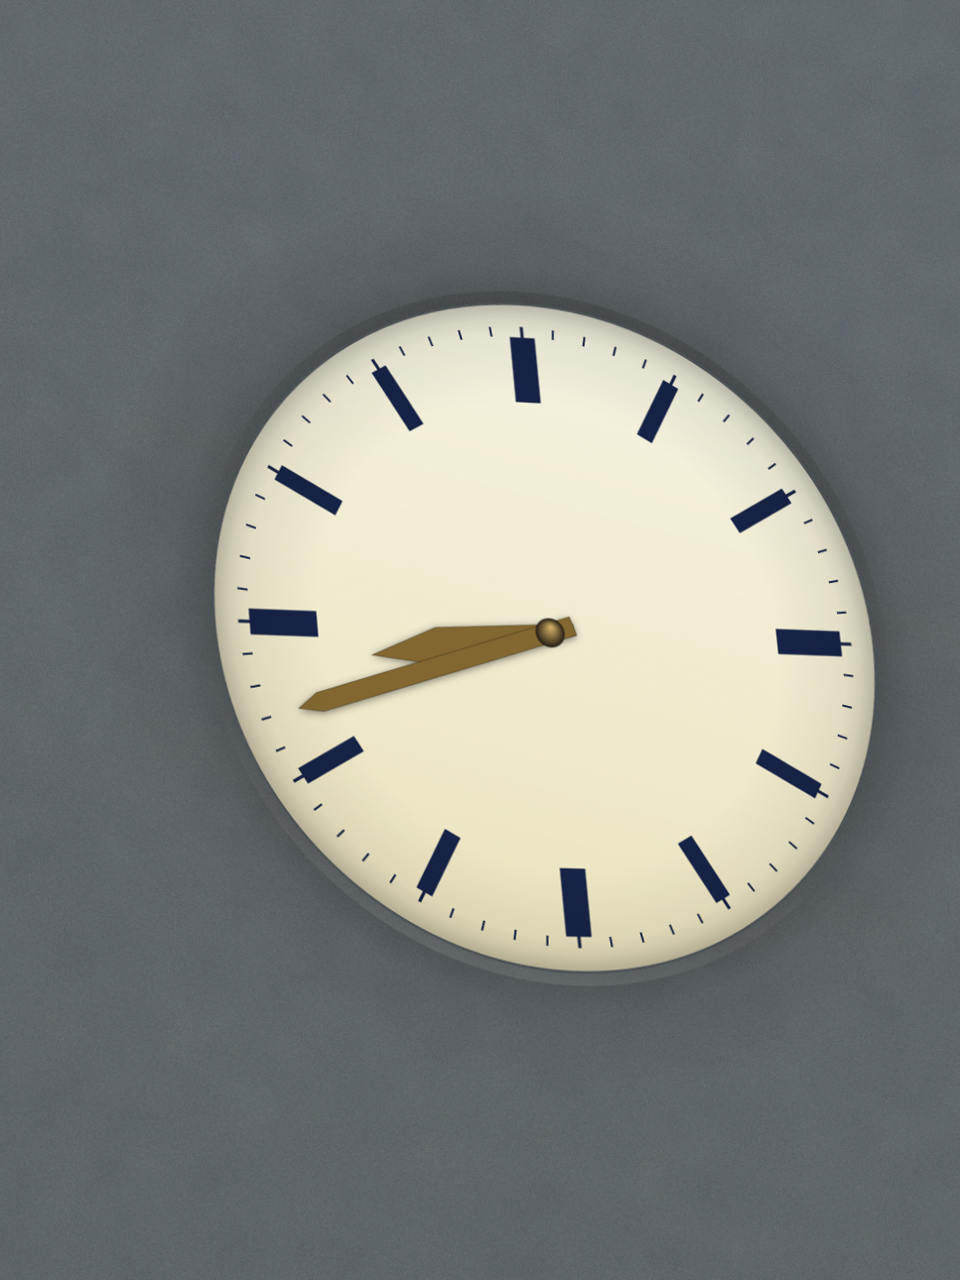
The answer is 8h42
